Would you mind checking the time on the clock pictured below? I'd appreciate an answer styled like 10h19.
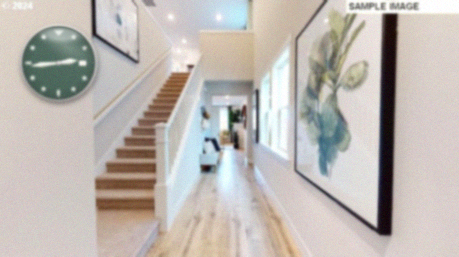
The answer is 2h44
